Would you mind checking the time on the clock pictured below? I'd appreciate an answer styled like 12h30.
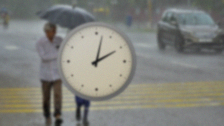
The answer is 2h02
